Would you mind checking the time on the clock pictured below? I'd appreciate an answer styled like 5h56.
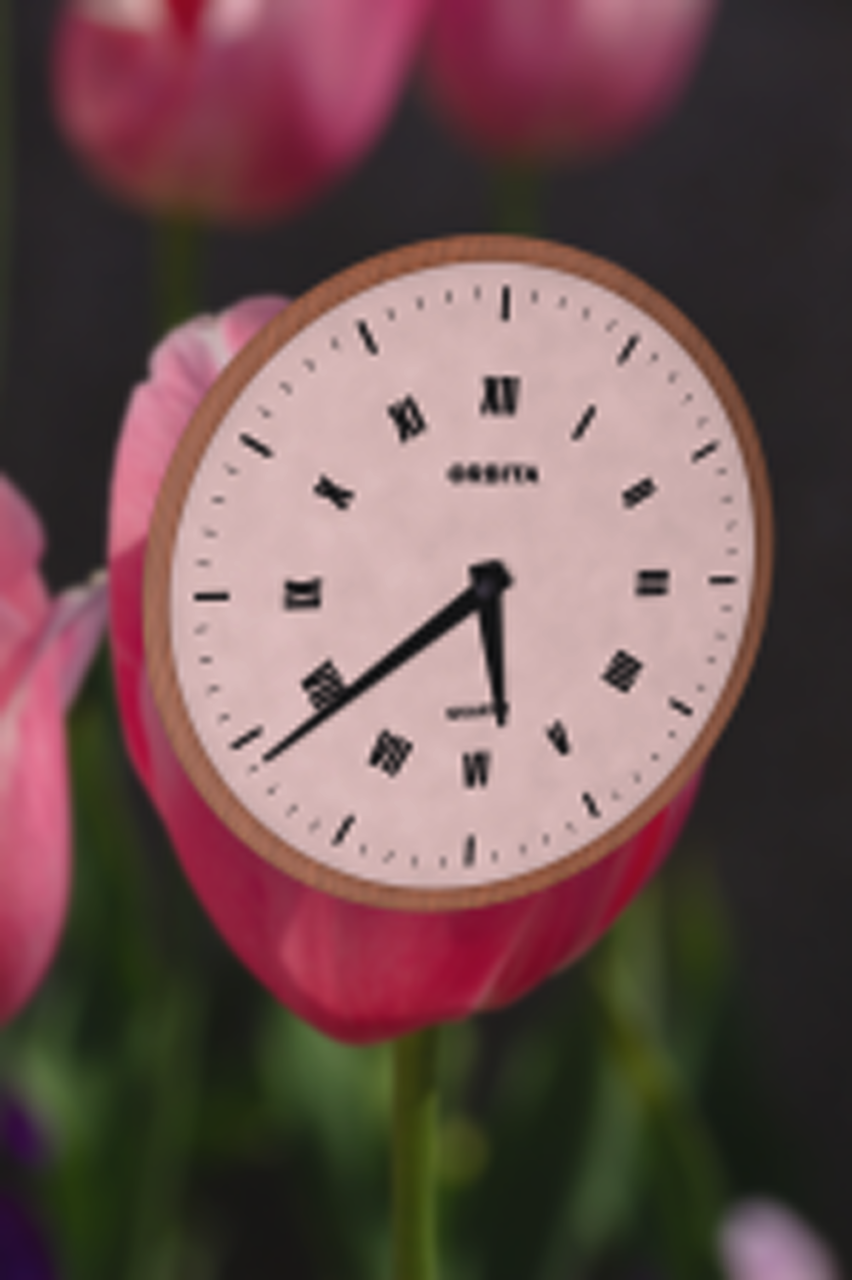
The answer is 5h39
